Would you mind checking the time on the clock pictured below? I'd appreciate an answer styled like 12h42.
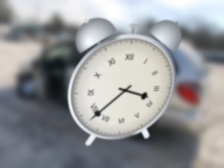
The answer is 3h38
